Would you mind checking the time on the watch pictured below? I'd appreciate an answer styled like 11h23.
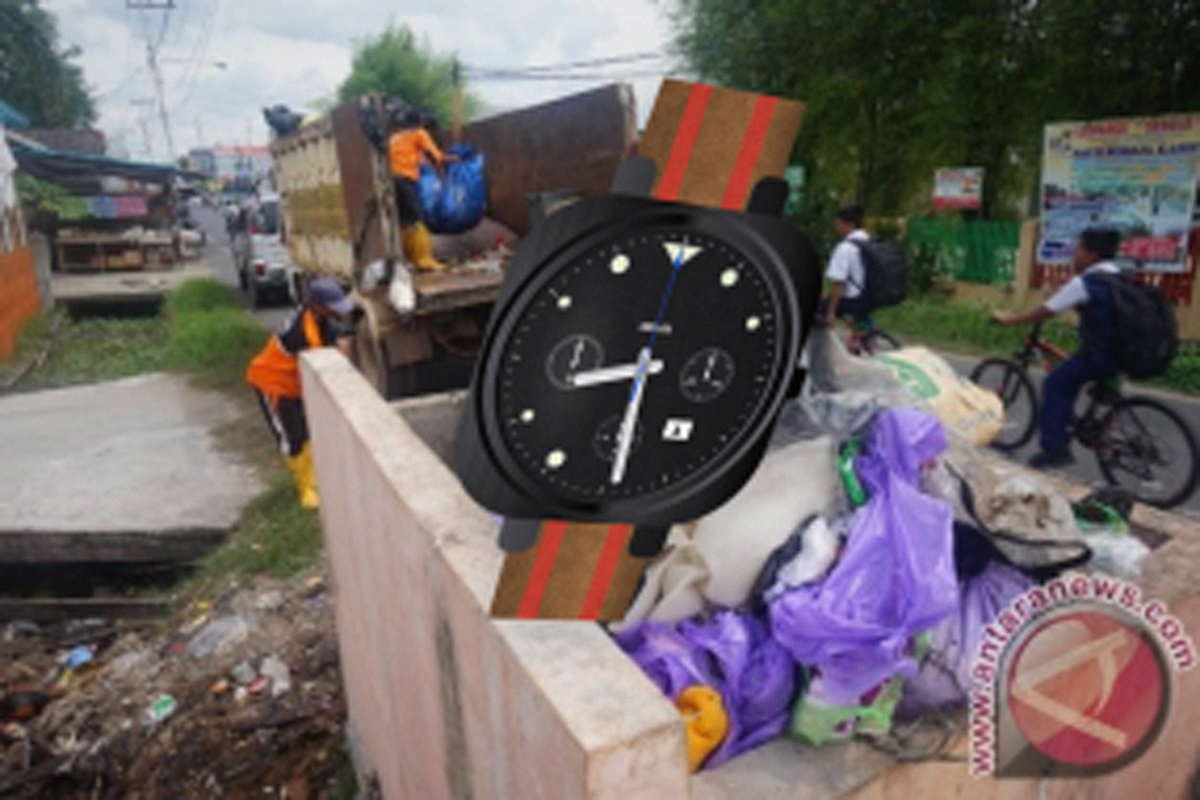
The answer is 8h29
